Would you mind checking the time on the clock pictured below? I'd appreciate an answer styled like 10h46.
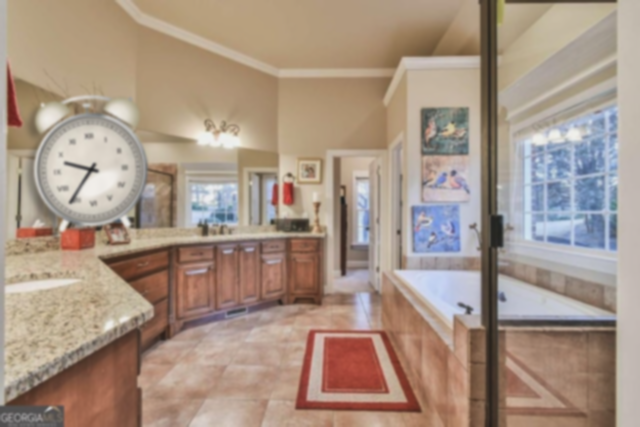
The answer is 9h36
